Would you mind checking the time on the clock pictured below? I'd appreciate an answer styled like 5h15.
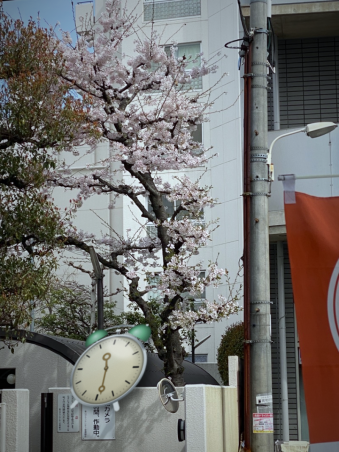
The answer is 11h29
